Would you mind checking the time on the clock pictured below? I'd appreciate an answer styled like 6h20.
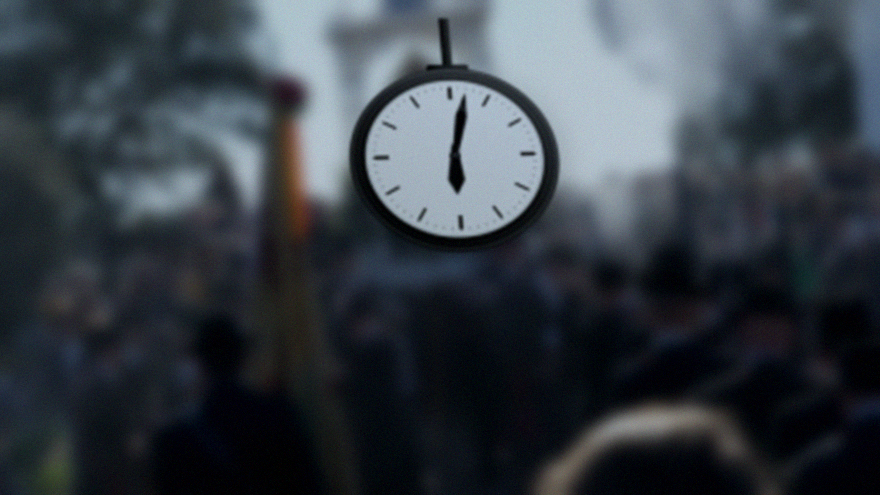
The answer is 6h02
